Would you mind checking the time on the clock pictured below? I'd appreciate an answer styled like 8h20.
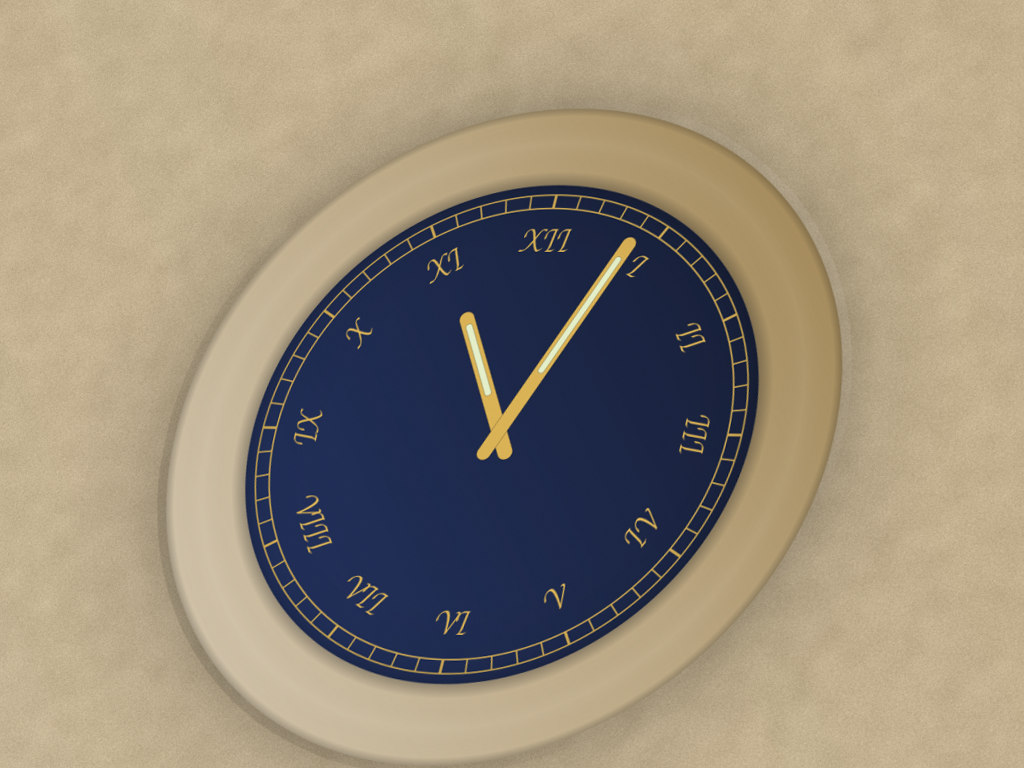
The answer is 11h04
